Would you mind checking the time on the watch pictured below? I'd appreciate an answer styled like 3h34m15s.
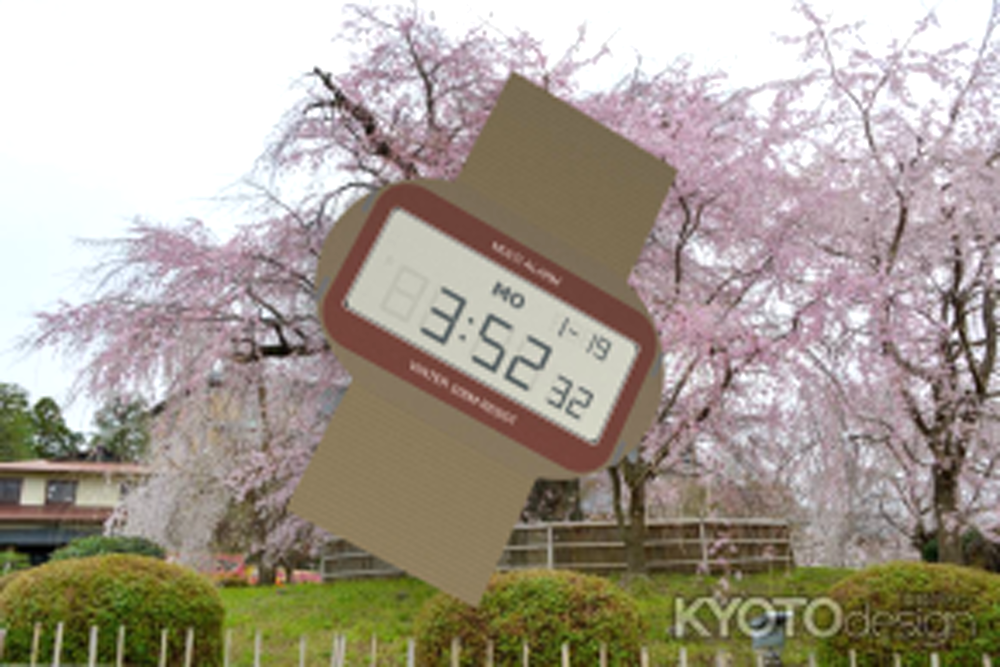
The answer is 3h52m32s
